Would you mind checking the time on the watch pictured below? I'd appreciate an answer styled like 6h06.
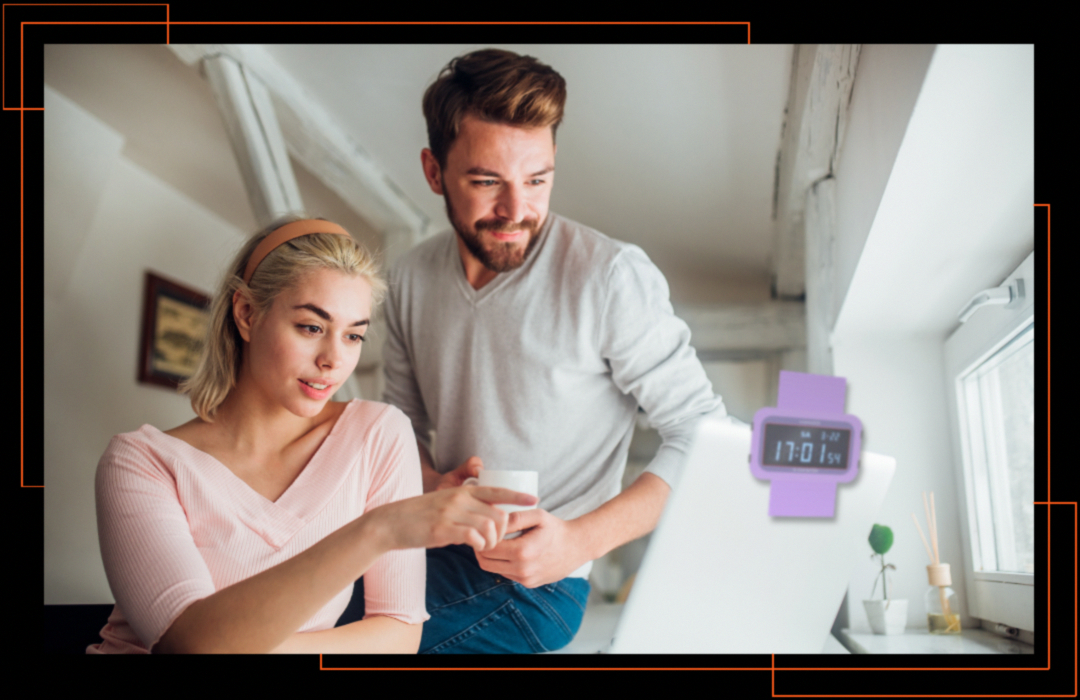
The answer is 17h01
